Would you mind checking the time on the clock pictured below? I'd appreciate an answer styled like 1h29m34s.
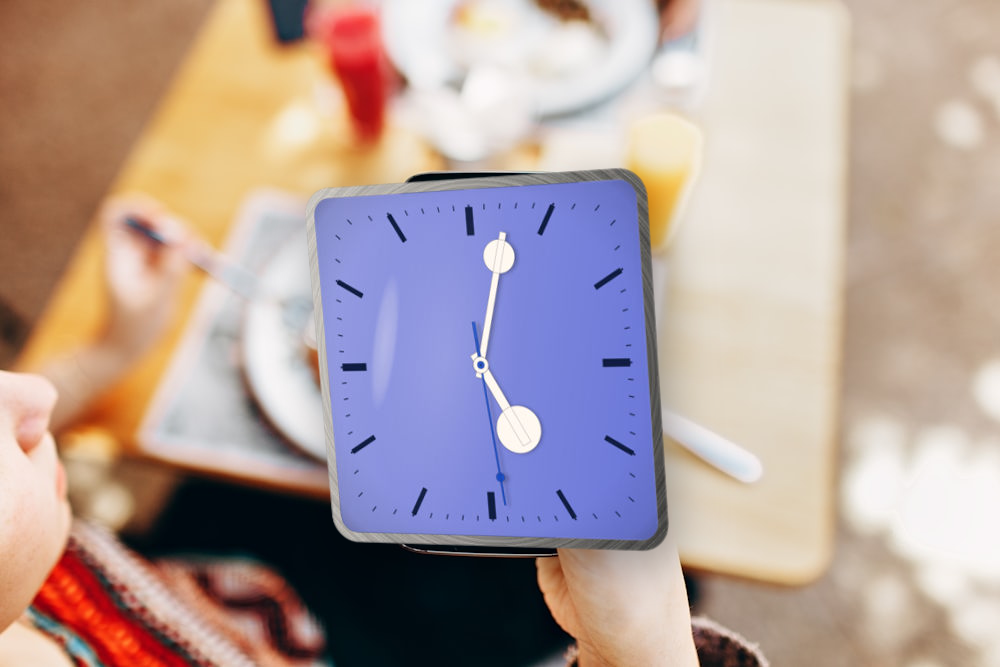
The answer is 5h02m29s
